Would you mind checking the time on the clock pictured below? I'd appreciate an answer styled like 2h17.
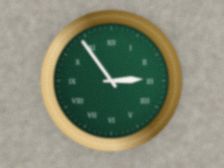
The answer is 2h54
